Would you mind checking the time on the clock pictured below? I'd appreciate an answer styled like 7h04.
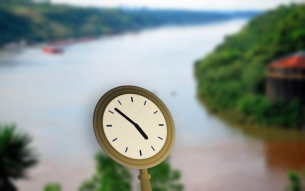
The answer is 4h52
